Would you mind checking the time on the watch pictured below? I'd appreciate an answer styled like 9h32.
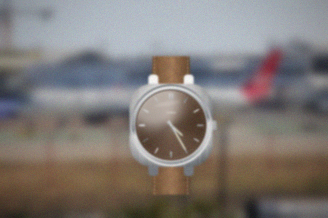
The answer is 4h25
